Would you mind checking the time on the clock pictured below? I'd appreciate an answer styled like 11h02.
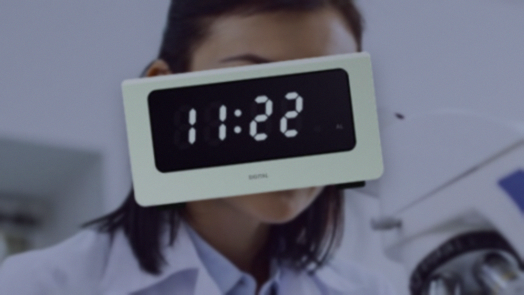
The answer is 11h22
